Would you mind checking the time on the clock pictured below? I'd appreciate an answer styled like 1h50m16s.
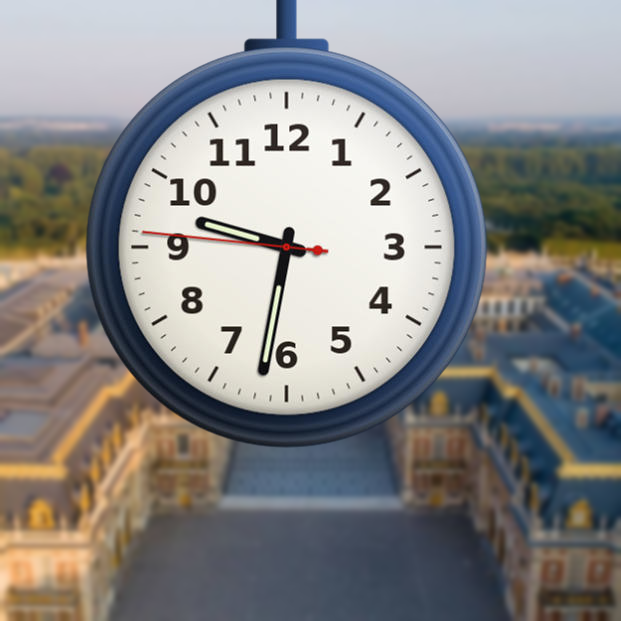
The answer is 9h31m46s
